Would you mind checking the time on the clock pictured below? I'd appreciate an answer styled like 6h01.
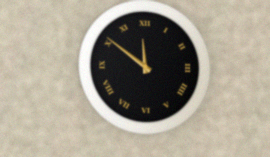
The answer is 11h51
